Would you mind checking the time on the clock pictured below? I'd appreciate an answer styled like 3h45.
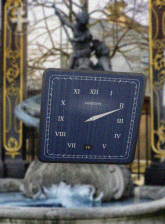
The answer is 2h11
